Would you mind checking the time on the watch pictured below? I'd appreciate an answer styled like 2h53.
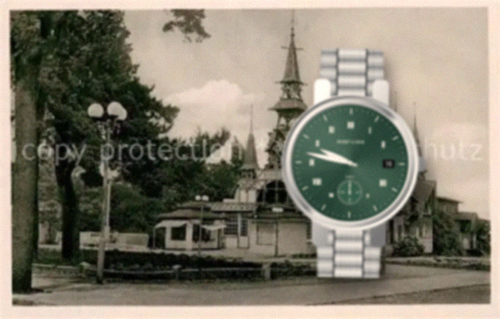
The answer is 9h47
